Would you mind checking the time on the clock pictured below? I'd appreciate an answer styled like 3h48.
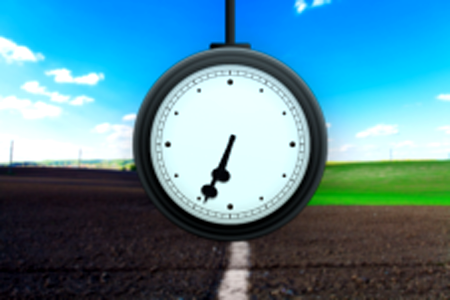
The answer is 6h34
